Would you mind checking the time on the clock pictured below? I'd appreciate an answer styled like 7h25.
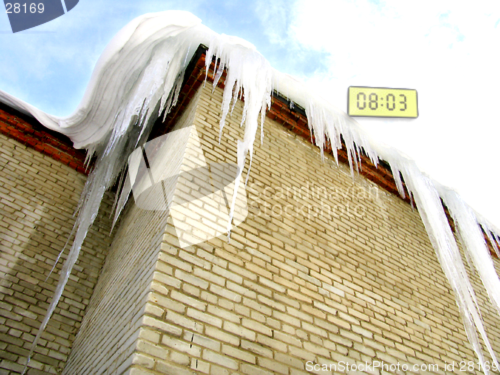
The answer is 8h03
